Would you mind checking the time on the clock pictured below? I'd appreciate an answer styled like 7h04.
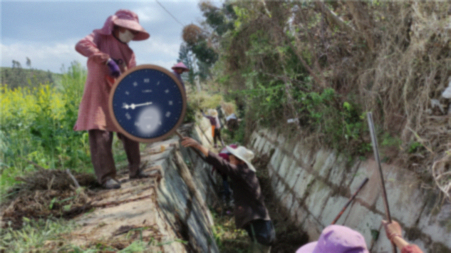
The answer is 8h44
